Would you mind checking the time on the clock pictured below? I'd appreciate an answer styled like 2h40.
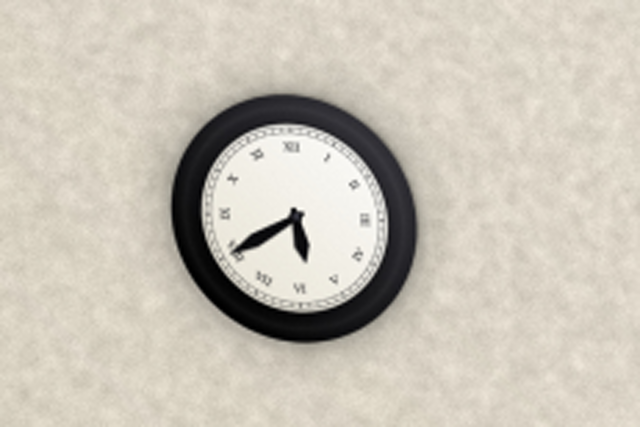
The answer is 5h40
